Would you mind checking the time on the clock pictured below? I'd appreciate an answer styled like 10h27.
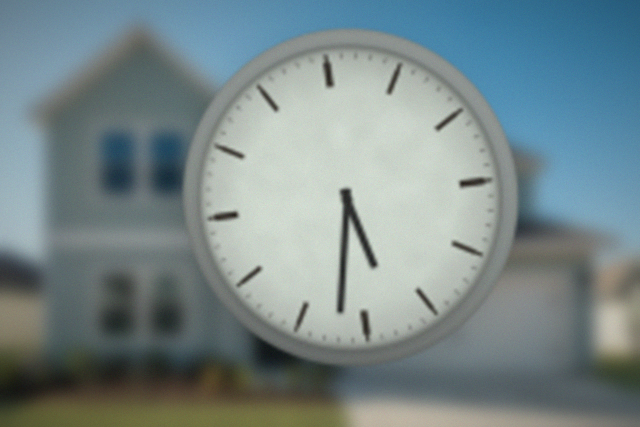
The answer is 5h32
